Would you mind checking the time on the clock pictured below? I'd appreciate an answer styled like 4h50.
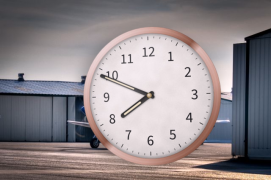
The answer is 7h49
